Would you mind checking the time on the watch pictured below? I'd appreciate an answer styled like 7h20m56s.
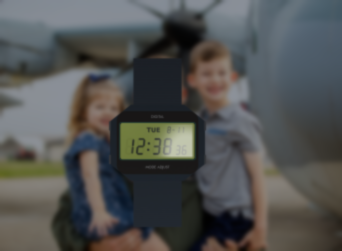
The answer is 12h38m36s
